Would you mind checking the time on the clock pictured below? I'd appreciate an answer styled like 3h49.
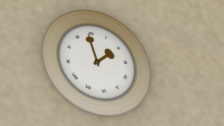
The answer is 1h59
